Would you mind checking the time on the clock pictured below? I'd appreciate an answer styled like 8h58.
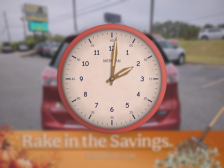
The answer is 2h01
